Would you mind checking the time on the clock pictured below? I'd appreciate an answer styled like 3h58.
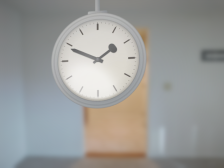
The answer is 1h49
